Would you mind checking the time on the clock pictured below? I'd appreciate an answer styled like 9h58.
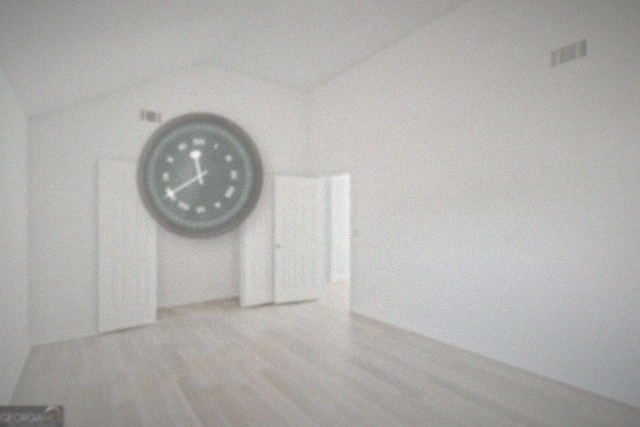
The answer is 11h40
